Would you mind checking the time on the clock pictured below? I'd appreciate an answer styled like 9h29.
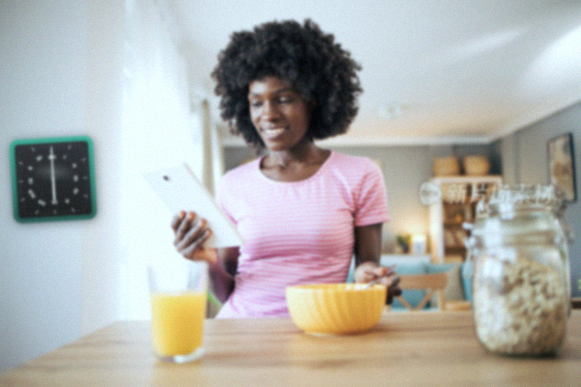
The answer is 6h00
